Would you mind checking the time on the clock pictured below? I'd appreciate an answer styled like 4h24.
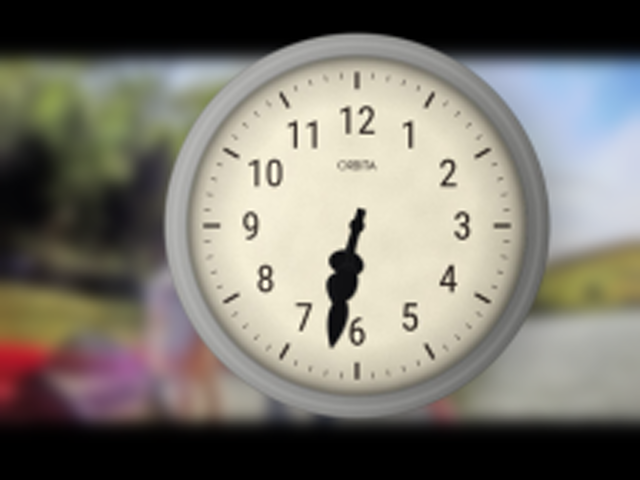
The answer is 6h32
